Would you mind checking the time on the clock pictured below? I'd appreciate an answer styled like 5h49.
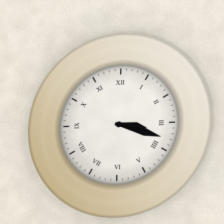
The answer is 3h18
